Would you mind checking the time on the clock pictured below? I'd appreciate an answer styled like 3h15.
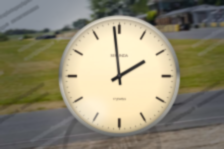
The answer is 1h59
